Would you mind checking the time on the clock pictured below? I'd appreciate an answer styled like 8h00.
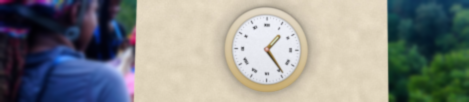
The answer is 1h24
